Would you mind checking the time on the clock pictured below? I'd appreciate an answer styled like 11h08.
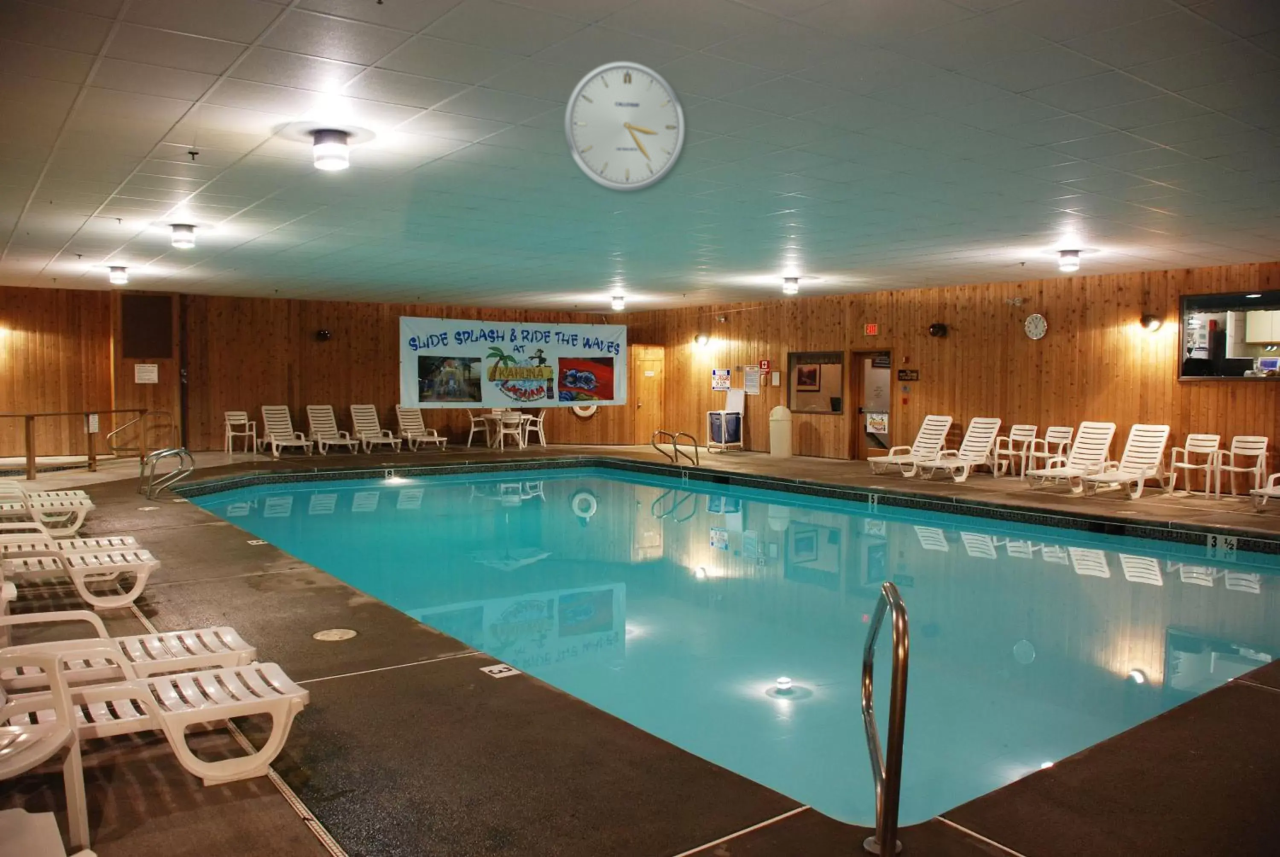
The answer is 3h24
